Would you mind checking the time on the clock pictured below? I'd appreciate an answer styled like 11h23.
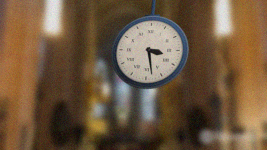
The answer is 3h28
